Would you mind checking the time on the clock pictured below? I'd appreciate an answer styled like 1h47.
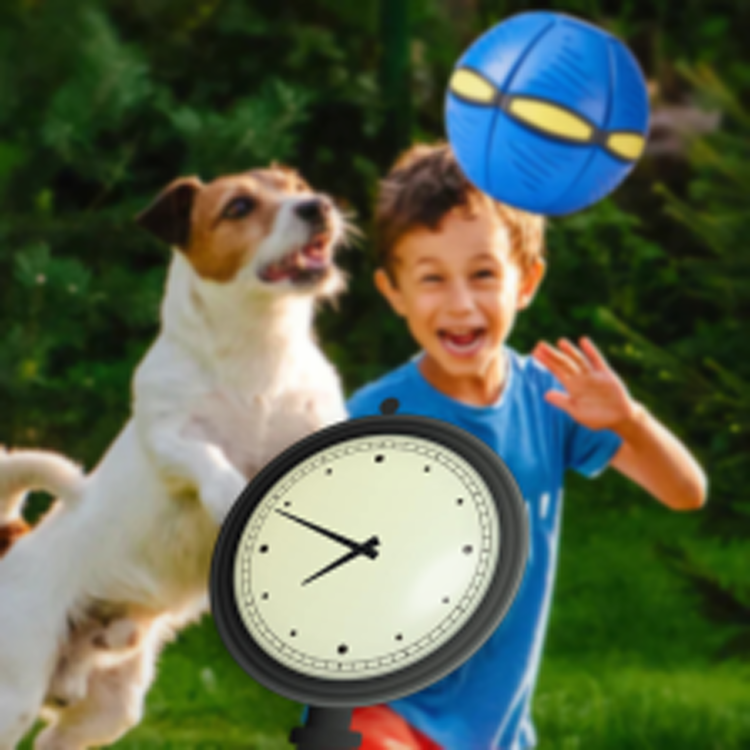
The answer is 7h49
